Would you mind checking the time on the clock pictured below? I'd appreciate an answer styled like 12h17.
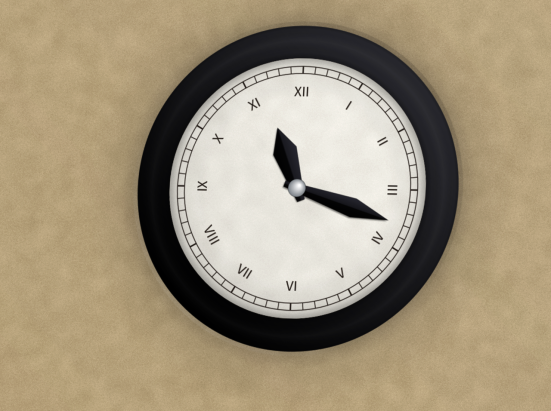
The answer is 11h18
